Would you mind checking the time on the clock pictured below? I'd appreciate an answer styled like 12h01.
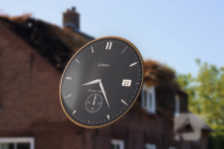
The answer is 8h24
